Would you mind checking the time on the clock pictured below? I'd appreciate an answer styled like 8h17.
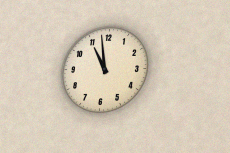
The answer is 10h58
